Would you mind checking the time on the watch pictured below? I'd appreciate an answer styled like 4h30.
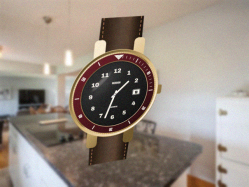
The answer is 1h33
